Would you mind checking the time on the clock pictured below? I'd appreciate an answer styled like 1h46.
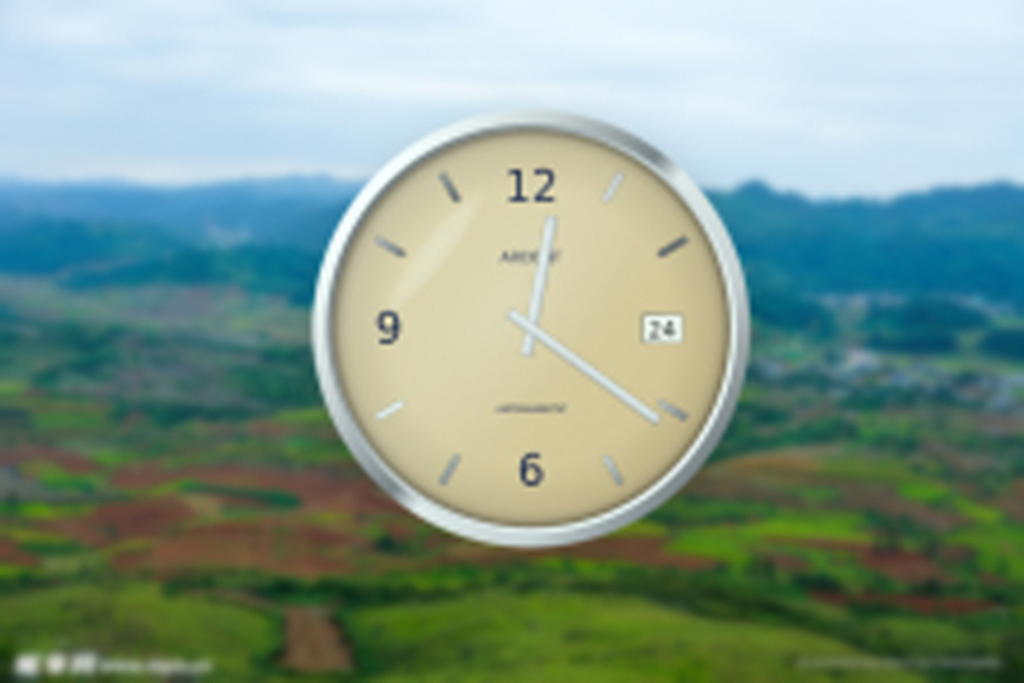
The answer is 12h21
